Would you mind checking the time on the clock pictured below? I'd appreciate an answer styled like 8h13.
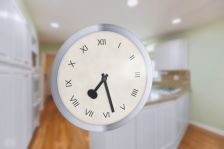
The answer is 7h28
